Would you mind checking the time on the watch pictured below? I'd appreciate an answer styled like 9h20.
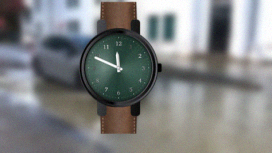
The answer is 11h49
